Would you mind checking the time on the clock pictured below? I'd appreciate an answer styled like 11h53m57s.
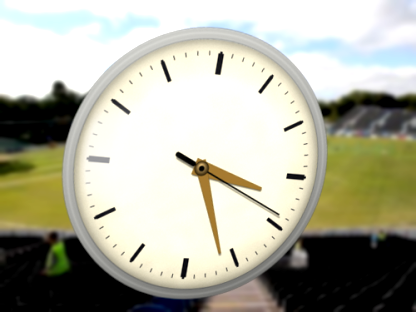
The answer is 3h26m19s
